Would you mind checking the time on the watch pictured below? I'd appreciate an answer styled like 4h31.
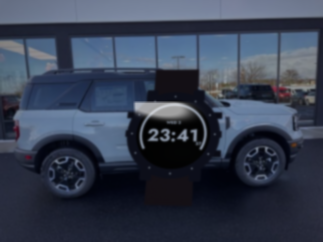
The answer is 23h41
